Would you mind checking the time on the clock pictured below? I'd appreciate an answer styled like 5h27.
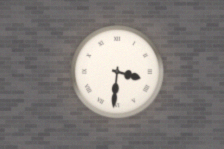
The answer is 3h31
